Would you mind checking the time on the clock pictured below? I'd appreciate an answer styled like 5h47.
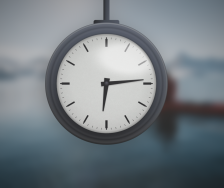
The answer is 6h14
